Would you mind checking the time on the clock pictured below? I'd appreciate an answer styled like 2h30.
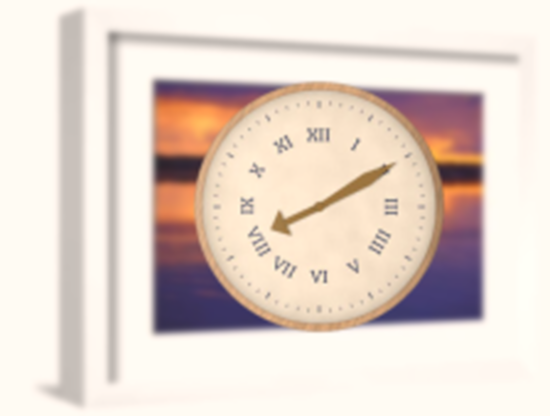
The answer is 8h10
